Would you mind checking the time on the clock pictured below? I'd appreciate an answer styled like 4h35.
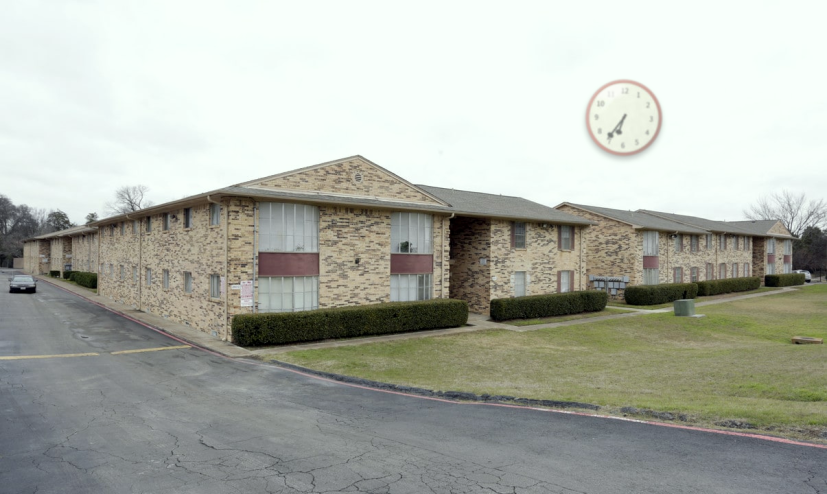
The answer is 6h36
